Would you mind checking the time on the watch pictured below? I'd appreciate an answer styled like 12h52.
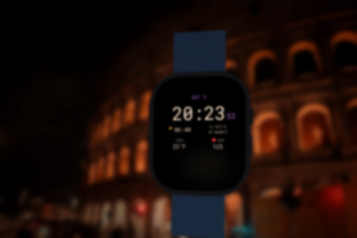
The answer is 20h23
